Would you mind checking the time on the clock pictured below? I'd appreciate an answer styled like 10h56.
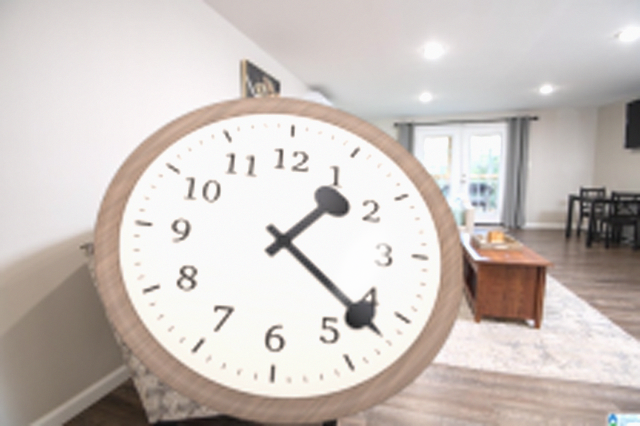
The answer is 1h22
